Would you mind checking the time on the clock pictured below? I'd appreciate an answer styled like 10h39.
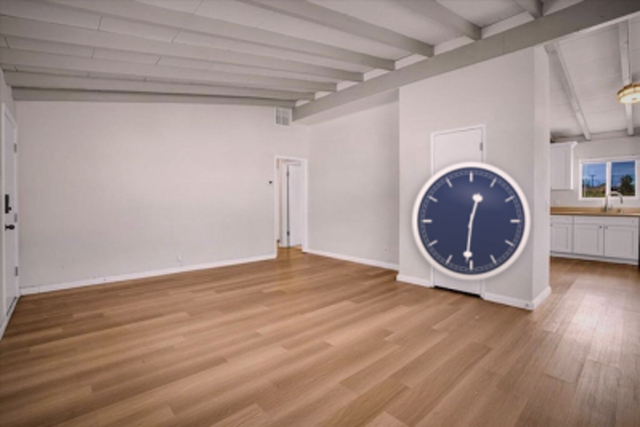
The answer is 12h31
